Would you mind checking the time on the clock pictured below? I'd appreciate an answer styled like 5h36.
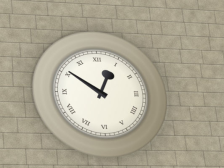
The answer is 12h51
